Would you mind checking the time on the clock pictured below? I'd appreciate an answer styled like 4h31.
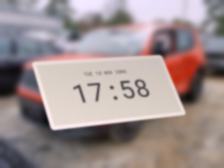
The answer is 17h58
